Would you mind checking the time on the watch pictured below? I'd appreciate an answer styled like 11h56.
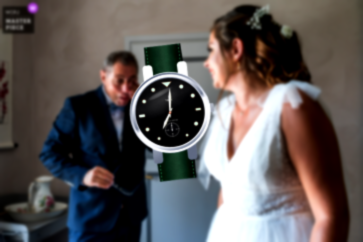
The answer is 7h01
